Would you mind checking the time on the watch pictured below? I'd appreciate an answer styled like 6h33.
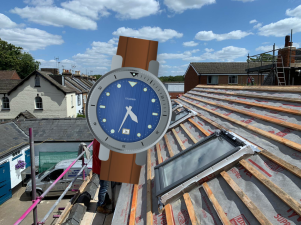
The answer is 4h33
